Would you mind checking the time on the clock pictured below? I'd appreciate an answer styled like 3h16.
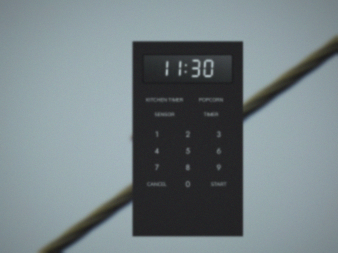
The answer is 11h30
